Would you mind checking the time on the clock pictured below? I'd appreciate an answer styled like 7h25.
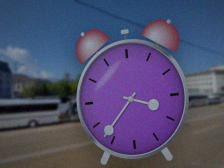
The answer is 3h37
